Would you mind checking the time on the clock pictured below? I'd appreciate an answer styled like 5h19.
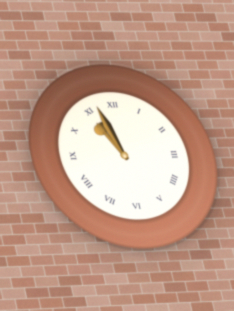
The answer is 10h57
